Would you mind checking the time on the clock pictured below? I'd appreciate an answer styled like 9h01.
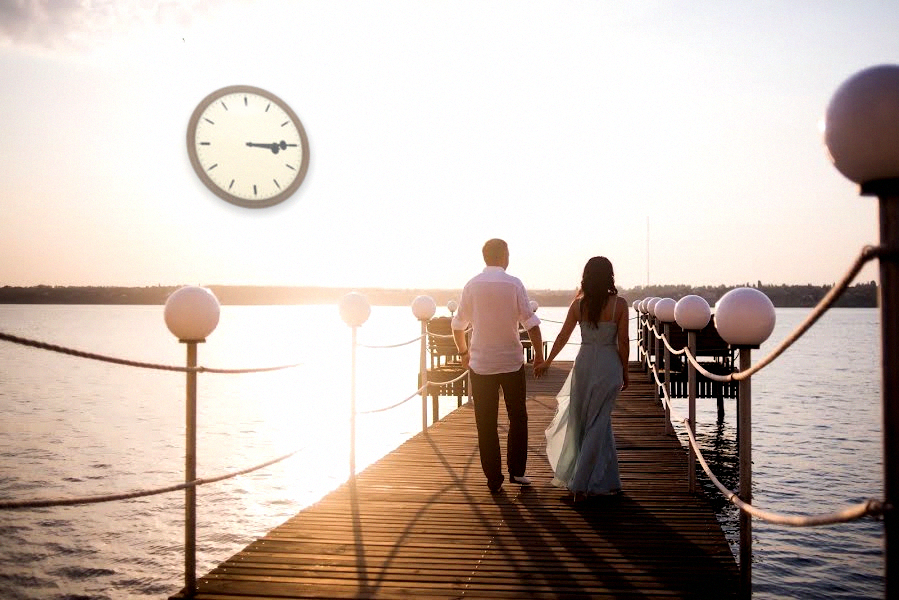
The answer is 3h15
